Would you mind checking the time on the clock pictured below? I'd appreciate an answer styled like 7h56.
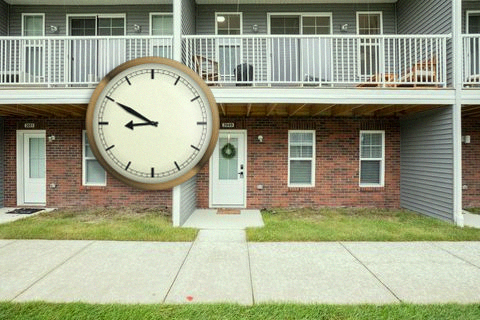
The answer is 8h50
